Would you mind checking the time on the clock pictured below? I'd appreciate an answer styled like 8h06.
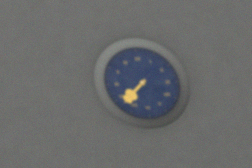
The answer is 7h38
